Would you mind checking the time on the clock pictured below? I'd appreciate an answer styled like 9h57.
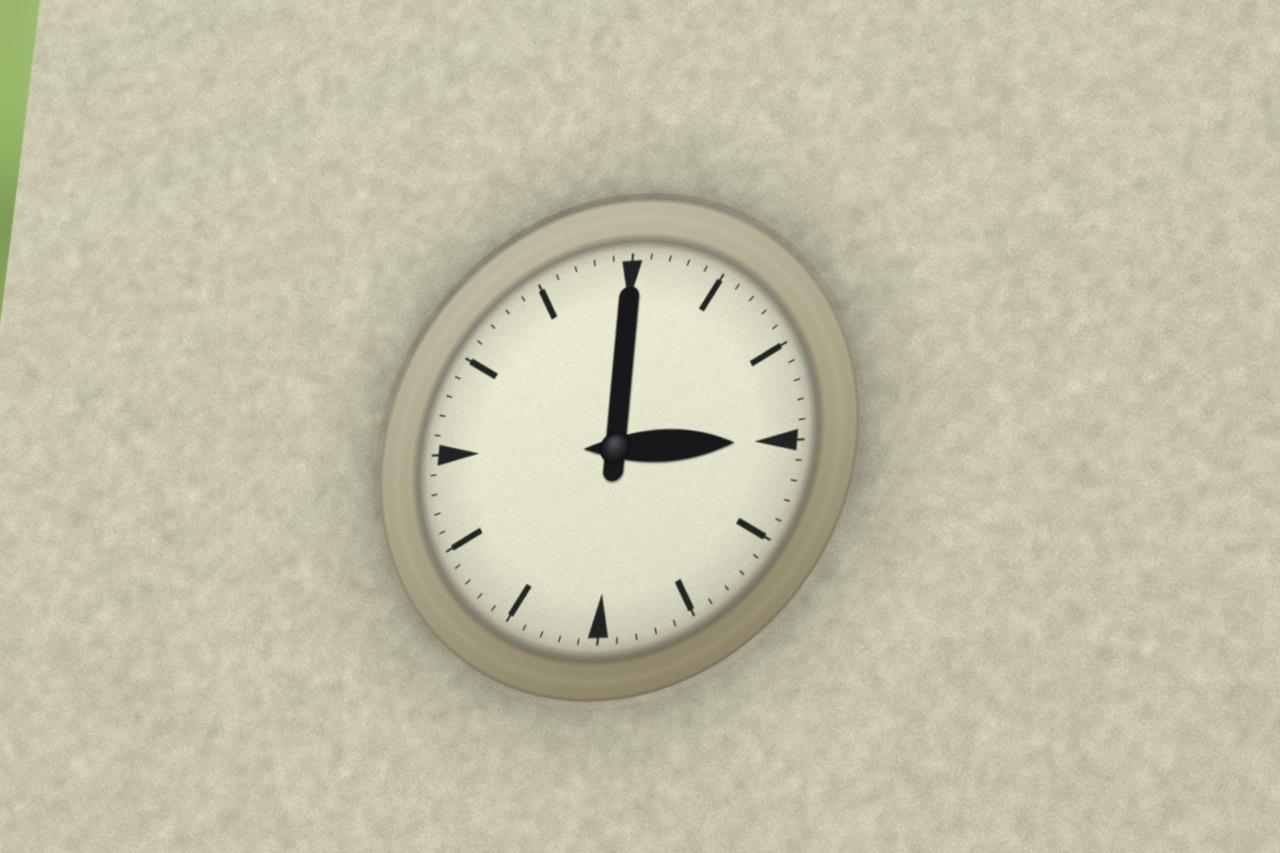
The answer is 3h00
